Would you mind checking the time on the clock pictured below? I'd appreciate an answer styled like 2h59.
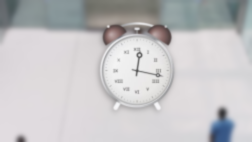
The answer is 12h17
